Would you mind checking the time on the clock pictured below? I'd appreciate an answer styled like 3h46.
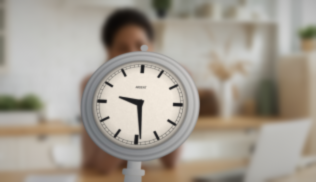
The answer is 9h29
